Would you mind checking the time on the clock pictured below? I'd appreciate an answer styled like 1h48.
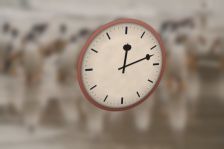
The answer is 12h12
